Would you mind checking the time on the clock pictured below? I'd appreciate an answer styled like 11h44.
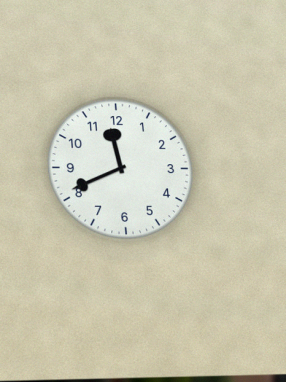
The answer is 11h41
